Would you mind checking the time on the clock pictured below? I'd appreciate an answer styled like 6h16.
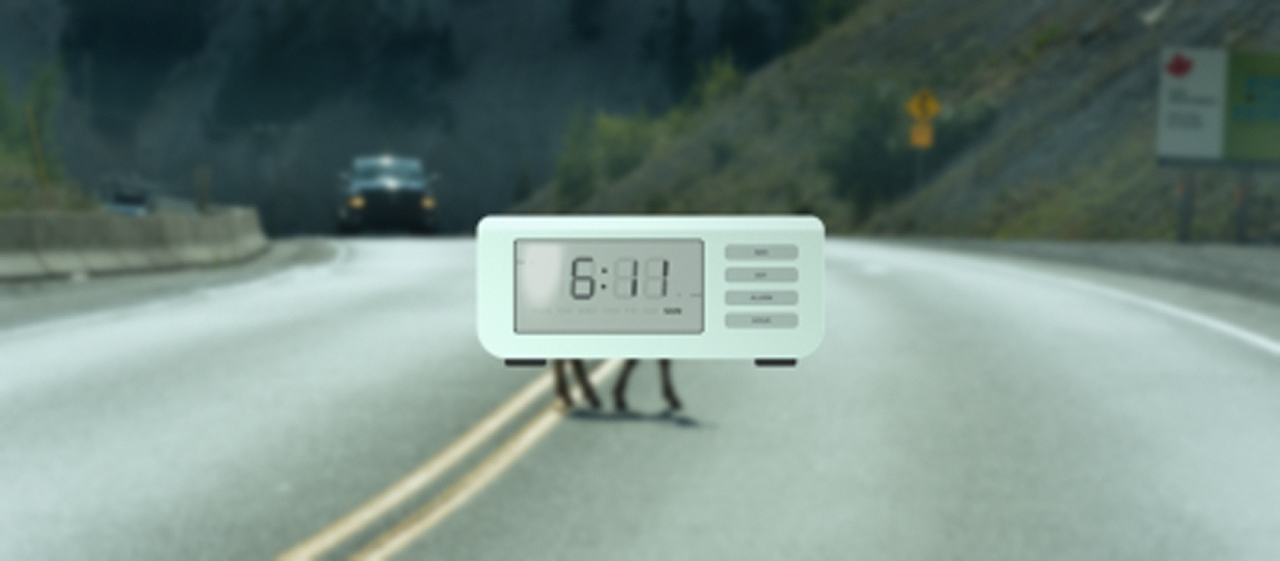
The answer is 6h11
